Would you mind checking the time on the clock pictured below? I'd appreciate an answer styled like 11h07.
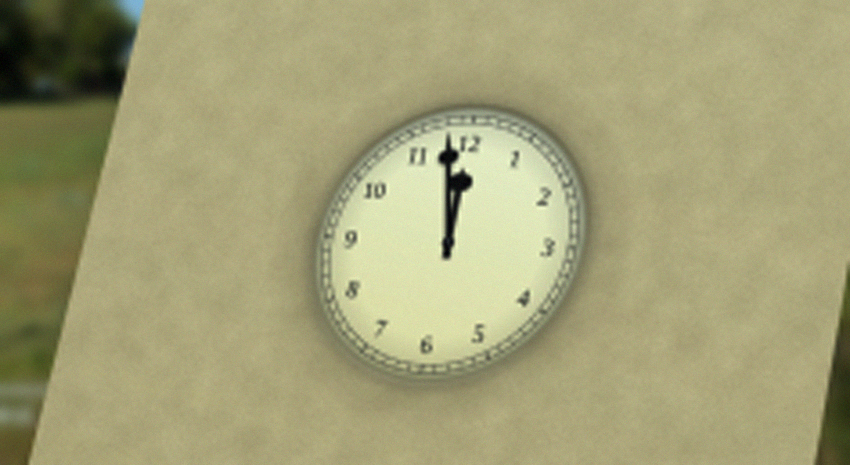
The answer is 11h58
